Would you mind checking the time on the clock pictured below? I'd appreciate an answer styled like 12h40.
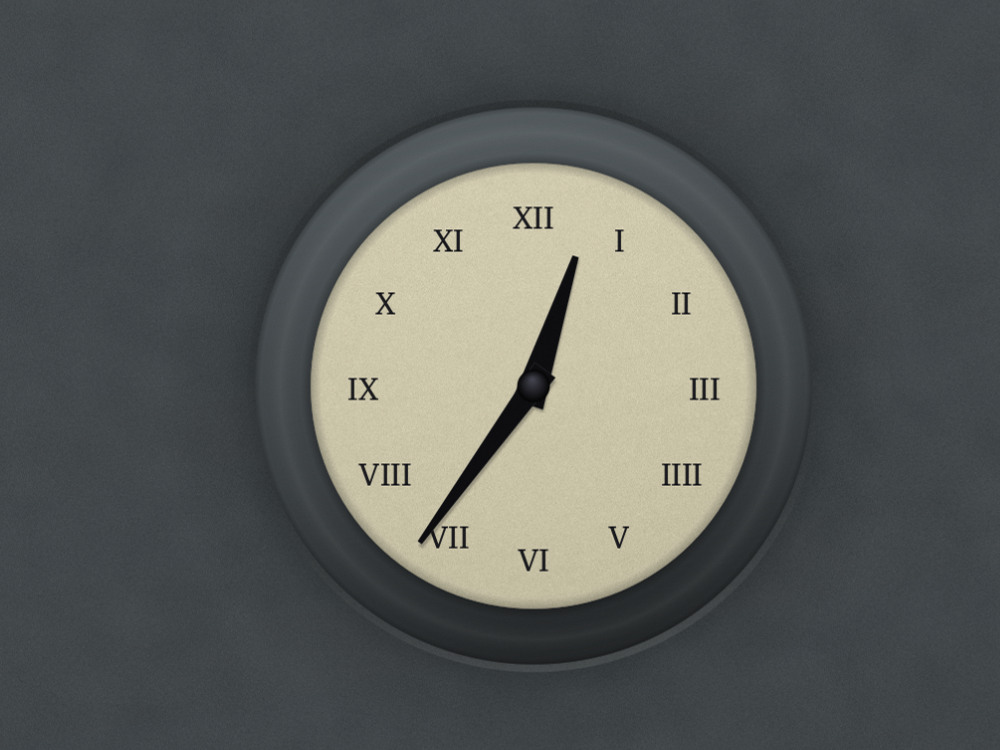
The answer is 12h36
